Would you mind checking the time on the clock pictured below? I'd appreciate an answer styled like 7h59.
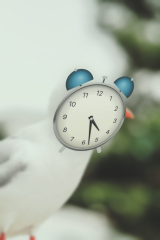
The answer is 4h28
